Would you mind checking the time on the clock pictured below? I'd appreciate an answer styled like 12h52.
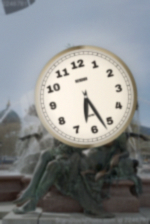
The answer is 6h27
